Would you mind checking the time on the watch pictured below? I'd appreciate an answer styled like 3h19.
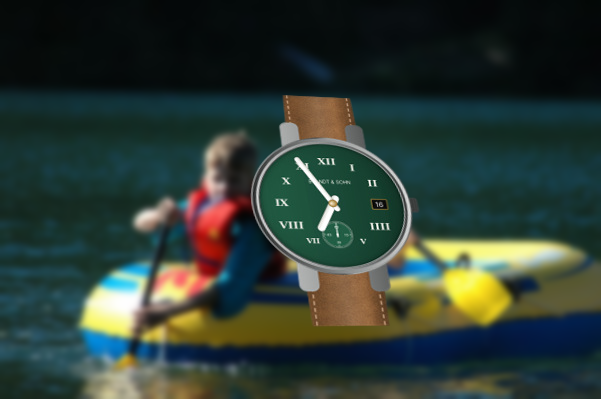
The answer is 6h55
